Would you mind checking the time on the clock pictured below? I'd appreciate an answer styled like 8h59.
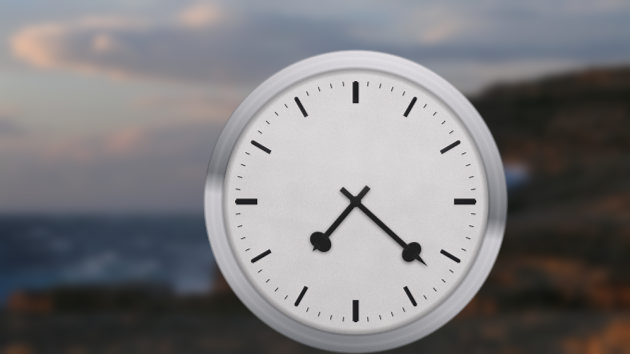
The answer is 7h22
